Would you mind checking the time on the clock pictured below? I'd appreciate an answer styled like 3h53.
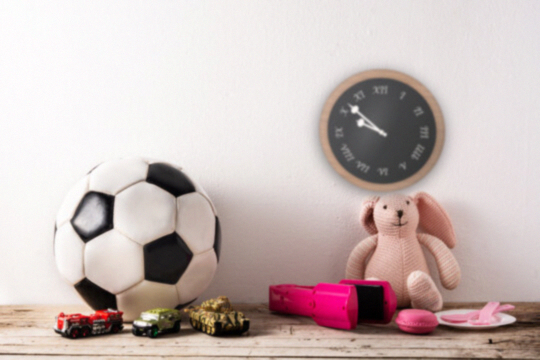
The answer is 9h52
